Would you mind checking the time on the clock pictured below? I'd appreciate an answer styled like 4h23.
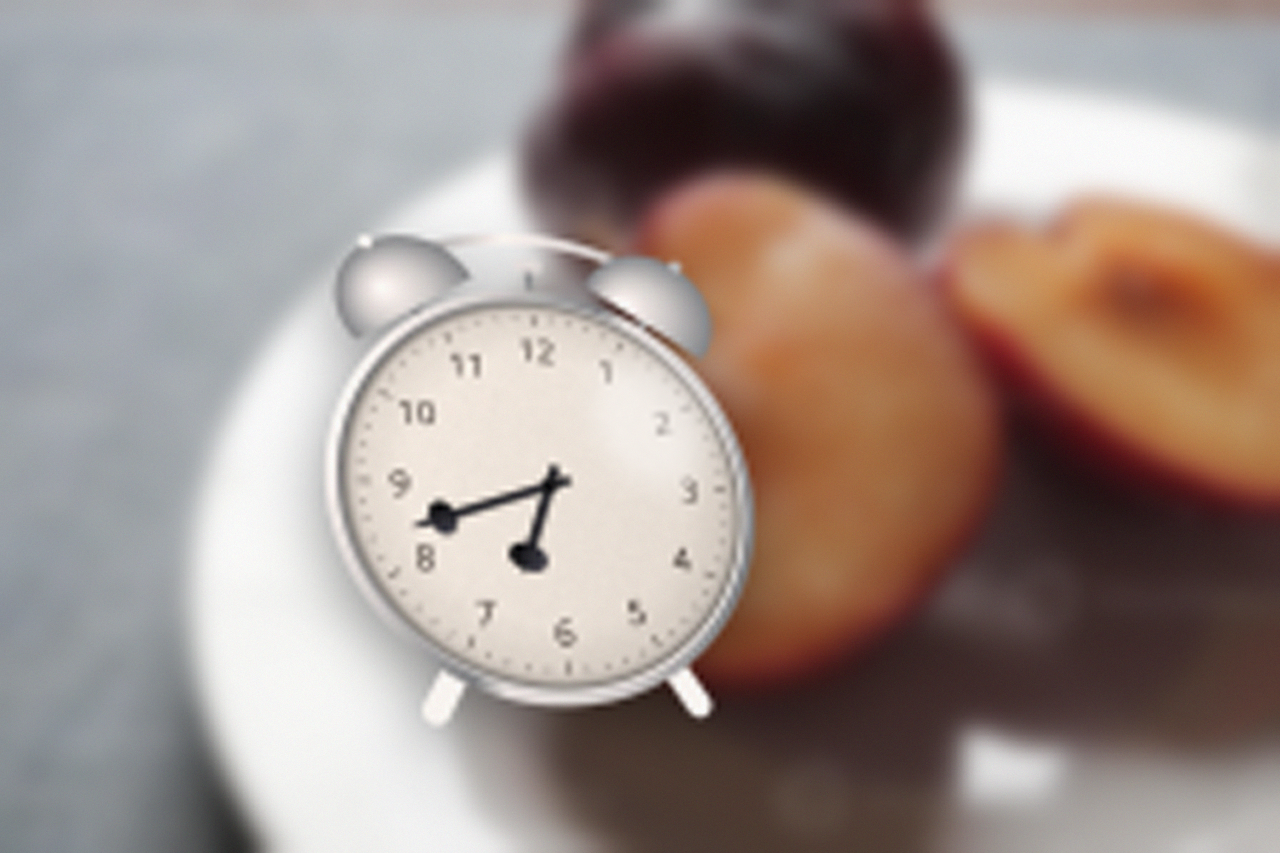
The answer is 6h42
